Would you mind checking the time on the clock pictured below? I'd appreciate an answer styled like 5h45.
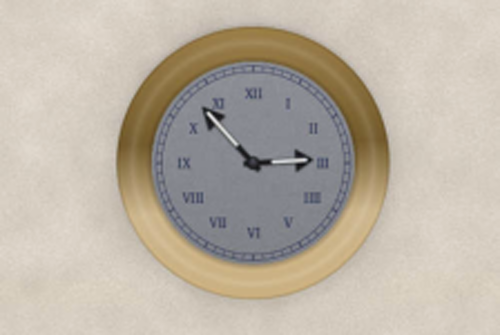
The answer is 2h53
